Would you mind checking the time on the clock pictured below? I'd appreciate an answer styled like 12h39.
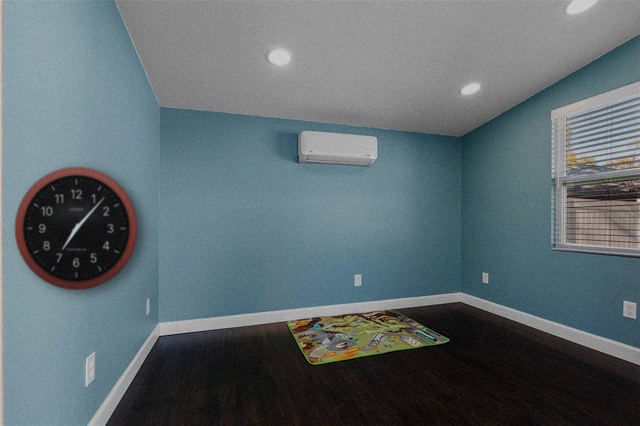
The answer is 7h07
